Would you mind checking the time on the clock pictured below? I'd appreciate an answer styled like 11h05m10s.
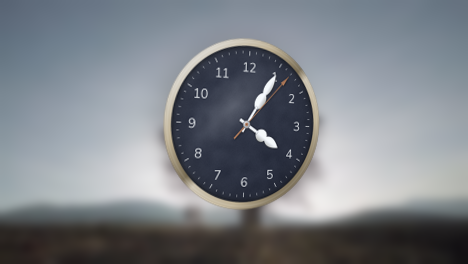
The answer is 4h05m07s
